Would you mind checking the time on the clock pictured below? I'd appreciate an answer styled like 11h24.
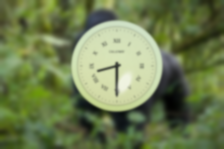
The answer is 8h30
